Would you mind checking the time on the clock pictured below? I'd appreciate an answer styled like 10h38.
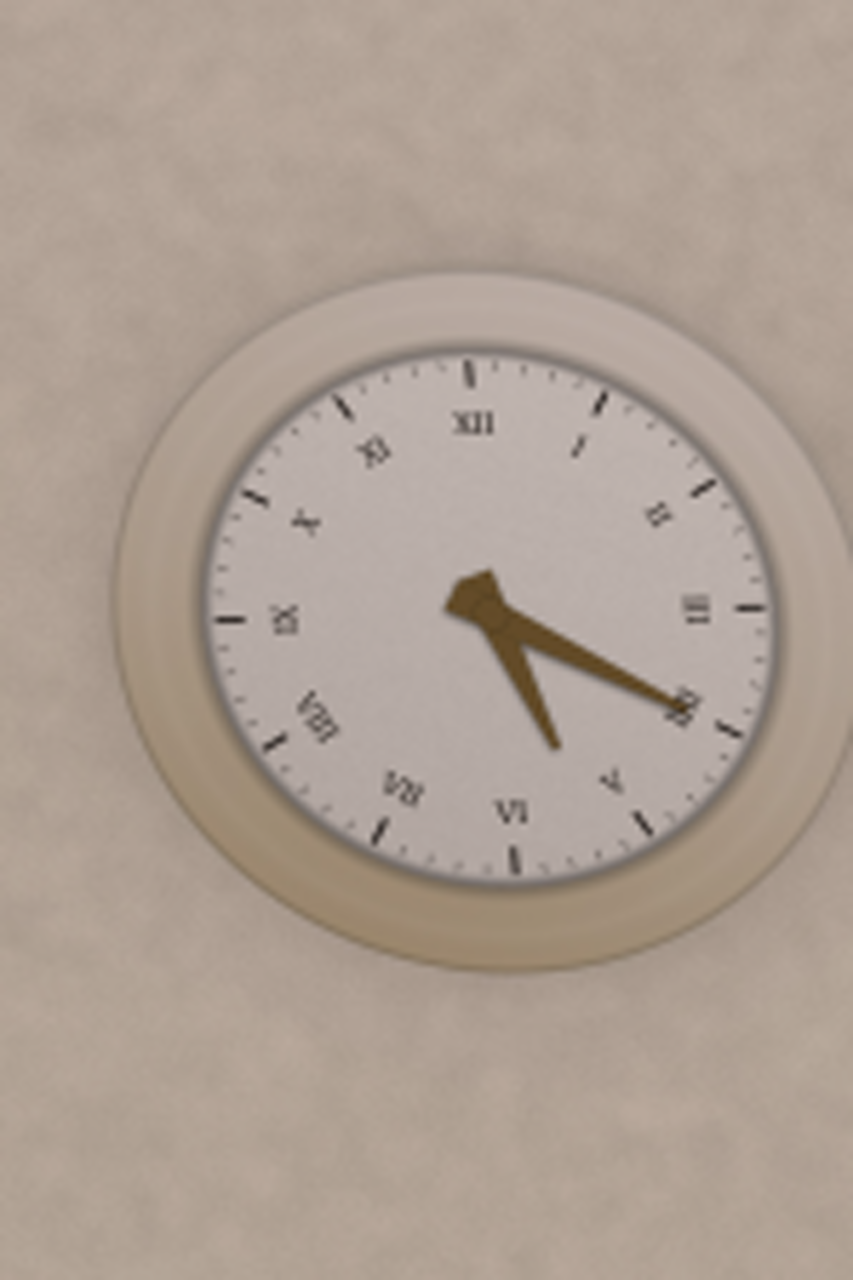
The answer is 5h20
